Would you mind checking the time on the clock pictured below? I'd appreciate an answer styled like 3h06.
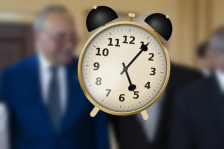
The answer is 5h06
